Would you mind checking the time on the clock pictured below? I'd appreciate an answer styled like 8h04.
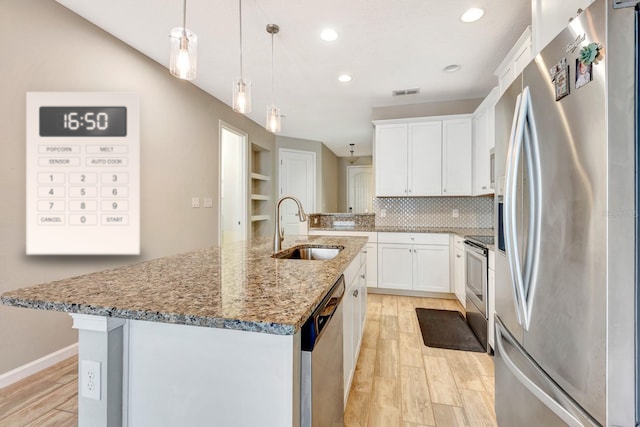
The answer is 16h50
